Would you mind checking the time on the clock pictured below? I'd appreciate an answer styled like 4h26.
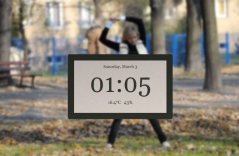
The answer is 1h05
